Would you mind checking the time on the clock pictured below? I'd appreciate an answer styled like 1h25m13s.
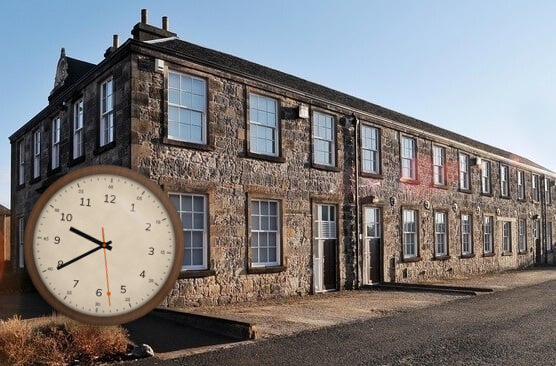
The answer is 9h39m28s
